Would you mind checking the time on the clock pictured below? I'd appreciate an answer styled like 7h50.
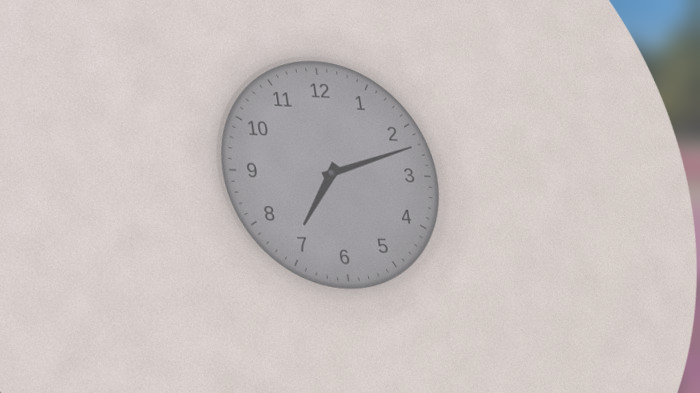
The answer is 7h12
